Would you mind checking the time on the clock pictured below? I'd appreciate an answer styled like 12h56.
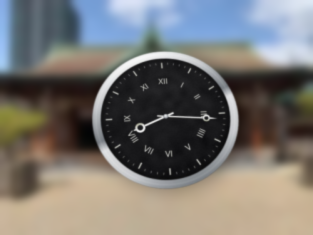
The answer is 8h16
